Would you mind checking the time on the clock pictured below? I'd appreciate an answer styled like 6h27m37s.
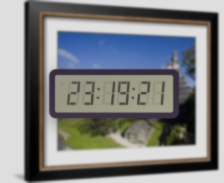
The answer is 23h19m21s
